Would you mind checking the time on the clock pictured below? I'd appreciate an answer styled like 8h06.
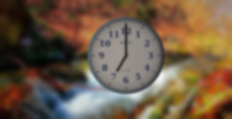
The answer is 7h00
